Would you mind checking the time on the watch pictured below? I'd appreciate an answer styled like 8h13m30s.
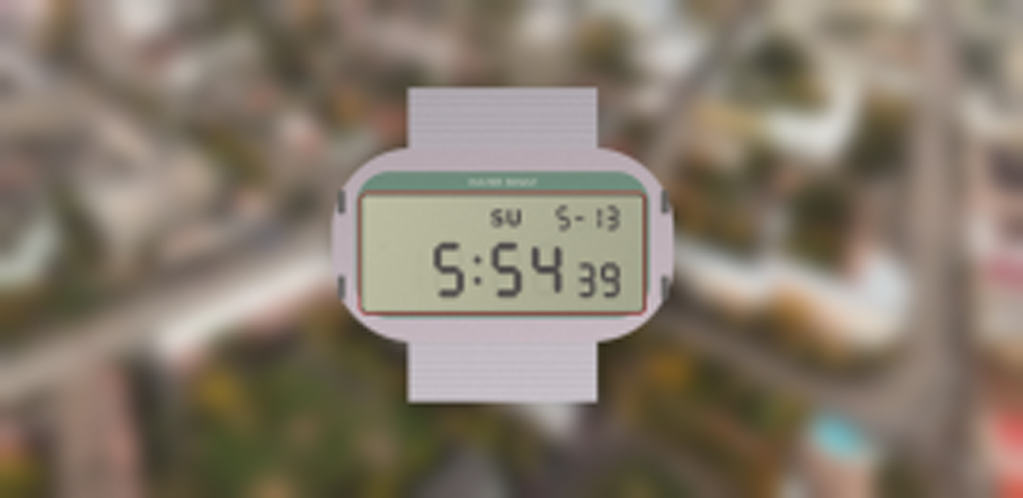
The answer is 5h54m39s
